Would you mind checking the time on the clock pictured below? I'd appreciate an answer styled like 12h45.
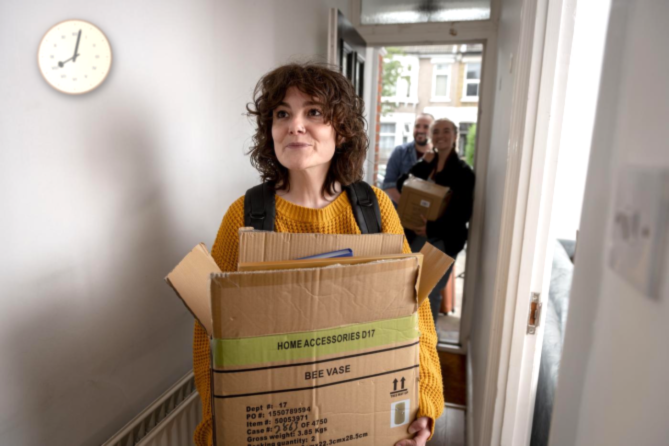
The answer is 8h02
